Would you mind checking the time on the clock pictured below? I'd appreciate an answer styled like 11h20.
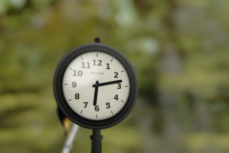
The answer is 6h13
